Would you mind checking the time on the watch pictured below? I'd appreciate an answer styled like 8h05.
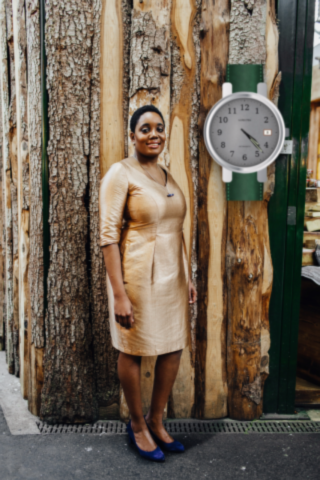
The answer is 4h23
